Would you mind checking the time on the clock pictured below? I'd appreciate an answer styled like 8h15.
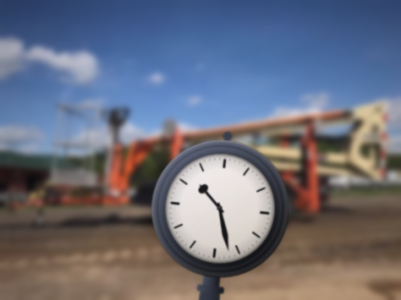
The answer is 10h27
